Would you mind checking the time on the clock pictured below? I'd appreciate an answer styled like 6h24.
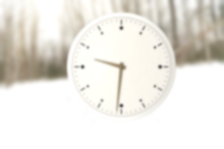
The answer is 9h31
